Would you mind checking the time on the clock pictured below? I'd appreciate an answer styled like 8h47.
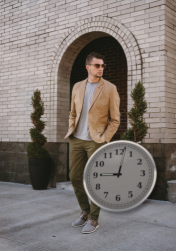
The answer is 9h02
